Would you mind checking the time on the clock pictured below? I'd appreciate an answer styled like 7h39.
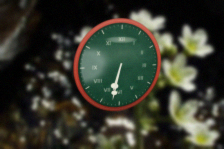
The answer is 6h32
